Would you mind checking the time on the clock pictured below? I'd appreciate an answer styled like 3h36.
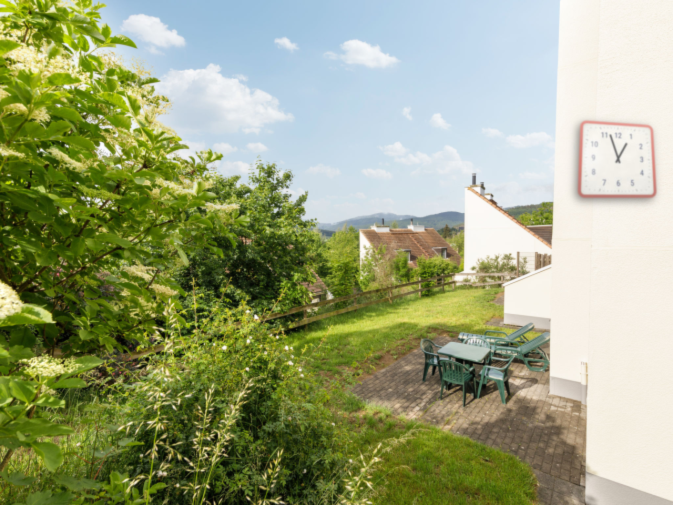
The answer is 12h57
